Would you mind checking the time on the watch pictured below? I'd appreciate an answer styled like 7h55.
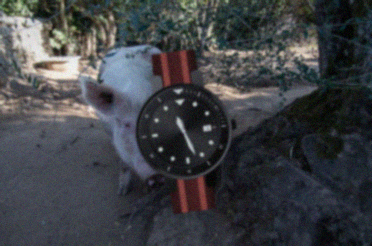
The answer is 11h27
